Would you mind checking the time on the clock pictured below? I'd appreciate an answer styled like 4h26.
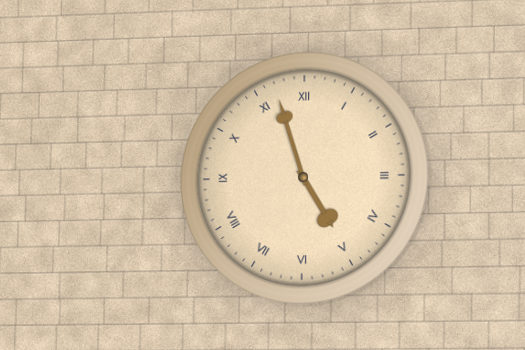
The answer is 4h57
